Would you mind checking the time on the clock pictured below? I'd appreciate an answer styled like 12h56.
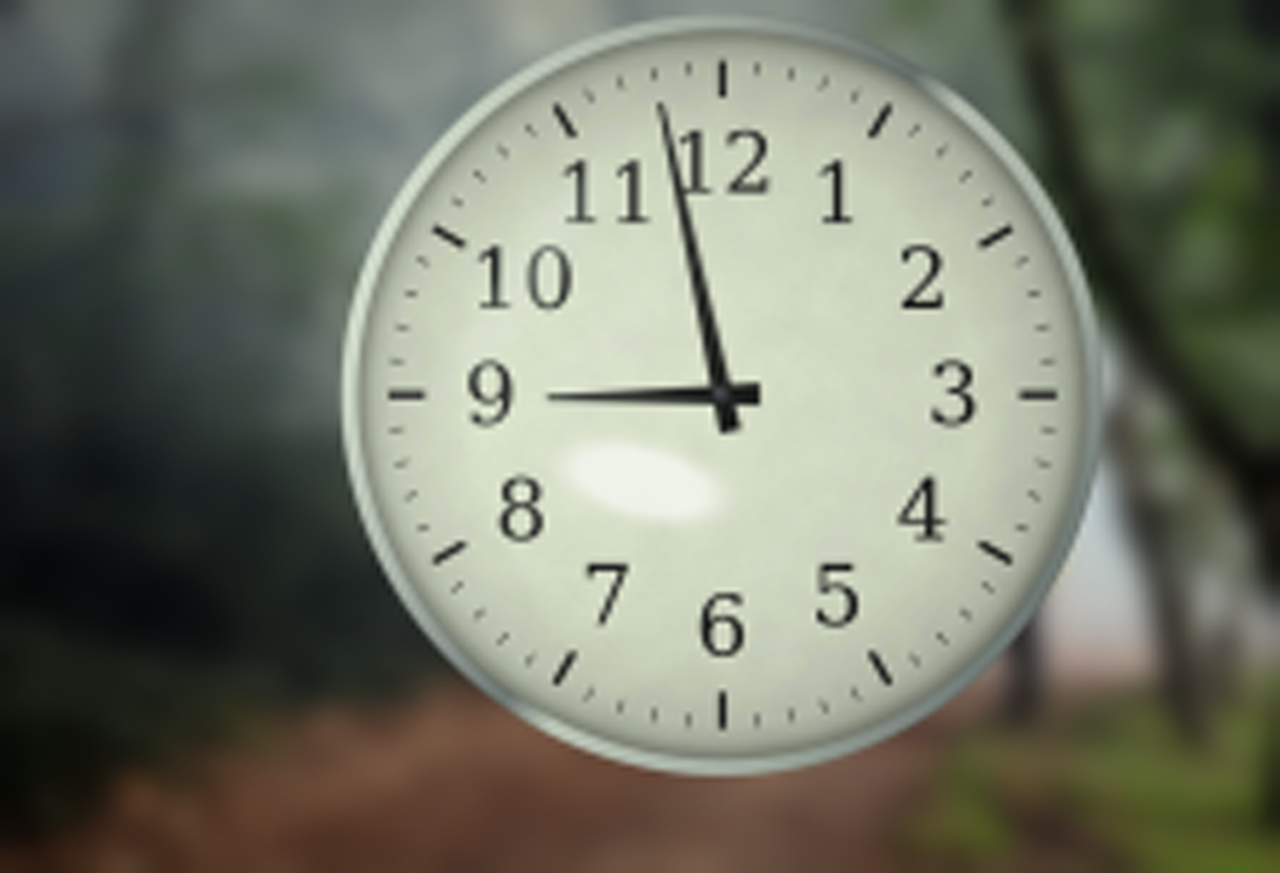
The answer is 8h58
